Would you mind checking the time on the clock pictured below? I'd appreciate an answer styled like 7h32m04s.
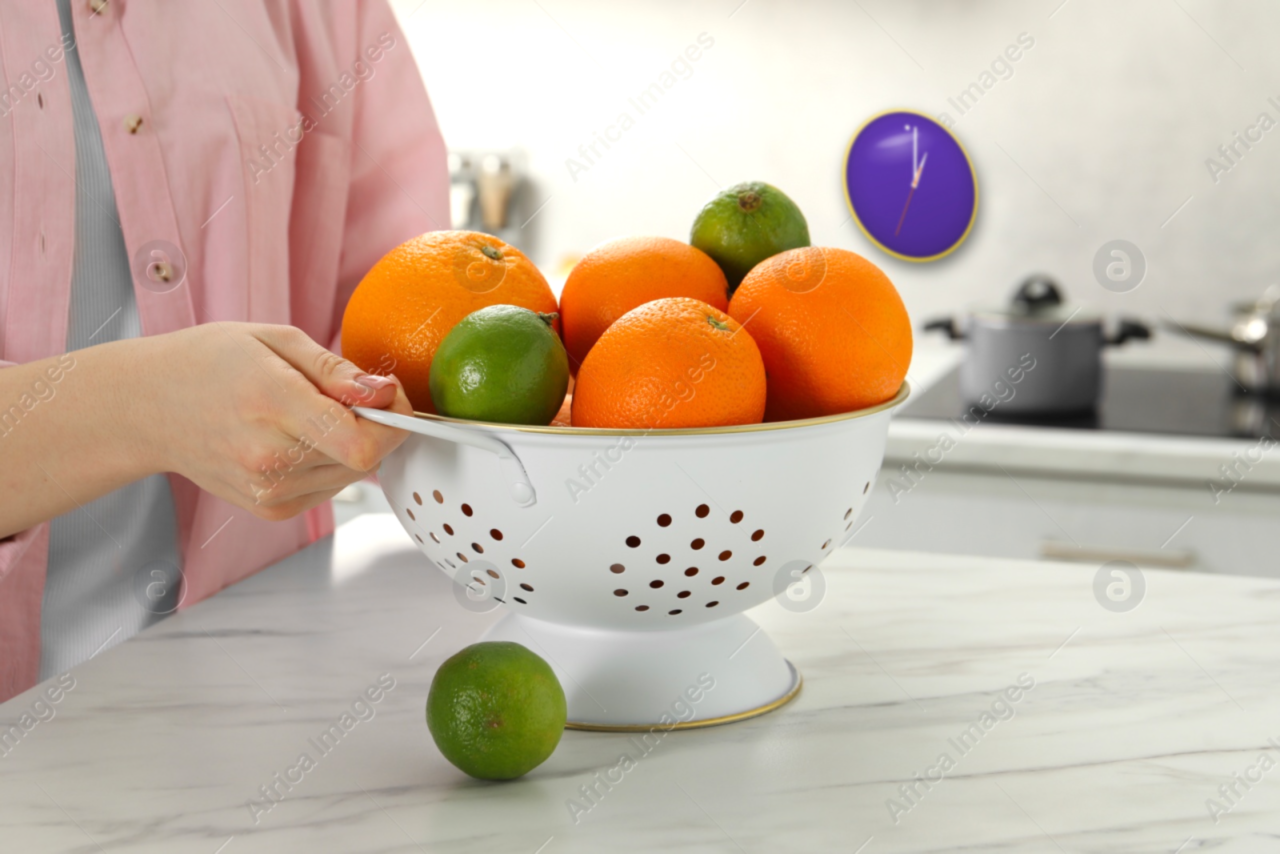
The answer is 1h01m35s
